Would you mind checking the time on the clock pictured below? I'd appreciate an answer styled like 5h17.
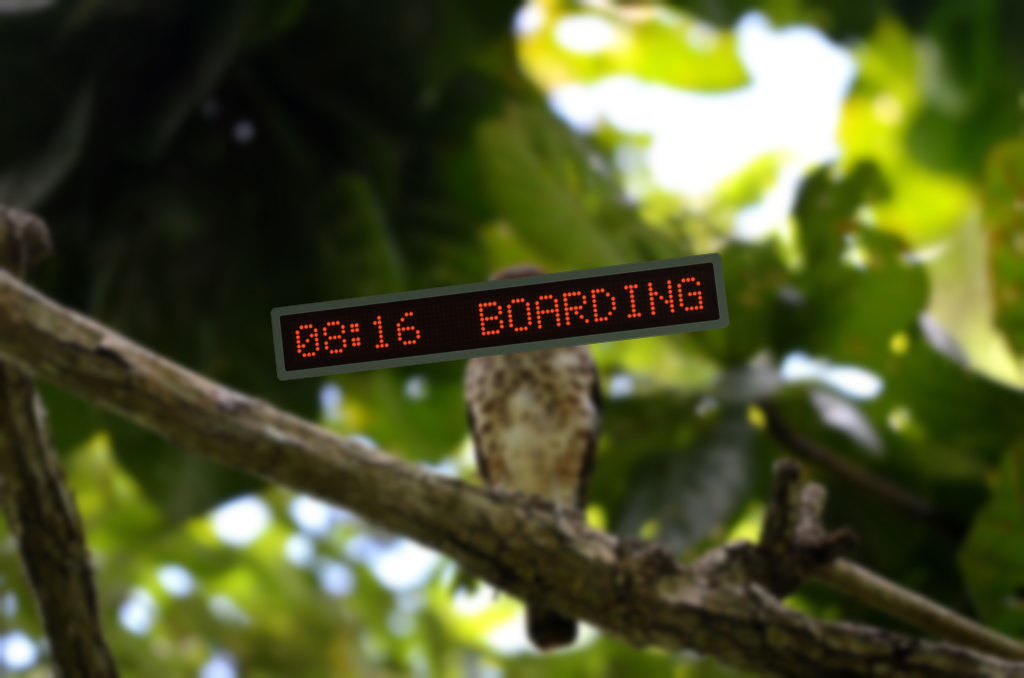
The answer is 8h16
